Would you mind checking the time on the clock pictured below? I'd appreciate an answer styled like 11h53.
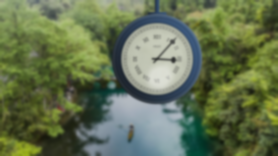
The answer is 3h07
